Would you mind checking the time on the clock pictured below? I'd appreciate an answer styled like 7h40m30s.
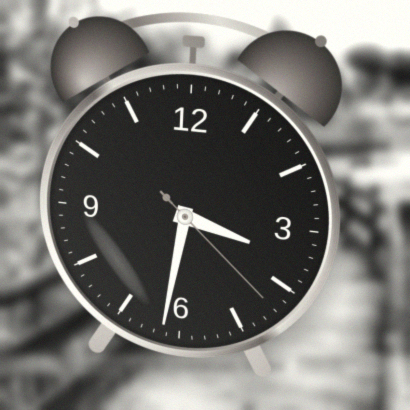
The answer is 3h31m22s
